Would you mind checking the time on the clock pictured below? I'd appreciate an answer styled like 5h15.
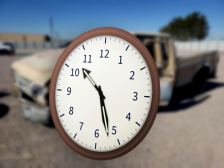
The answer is 10h27
